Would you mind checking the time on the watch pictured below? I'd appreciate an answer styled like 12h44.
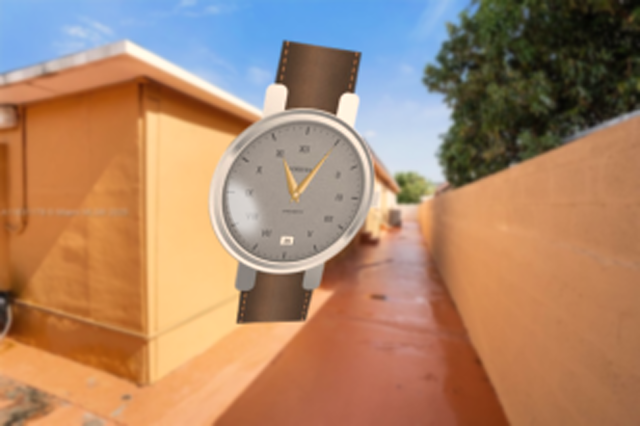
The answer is 11h05
